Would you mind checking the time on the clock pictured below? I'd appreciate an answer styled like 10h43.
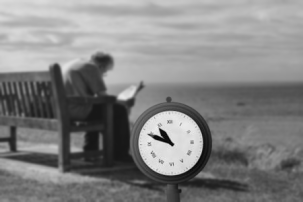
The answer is 10h49
